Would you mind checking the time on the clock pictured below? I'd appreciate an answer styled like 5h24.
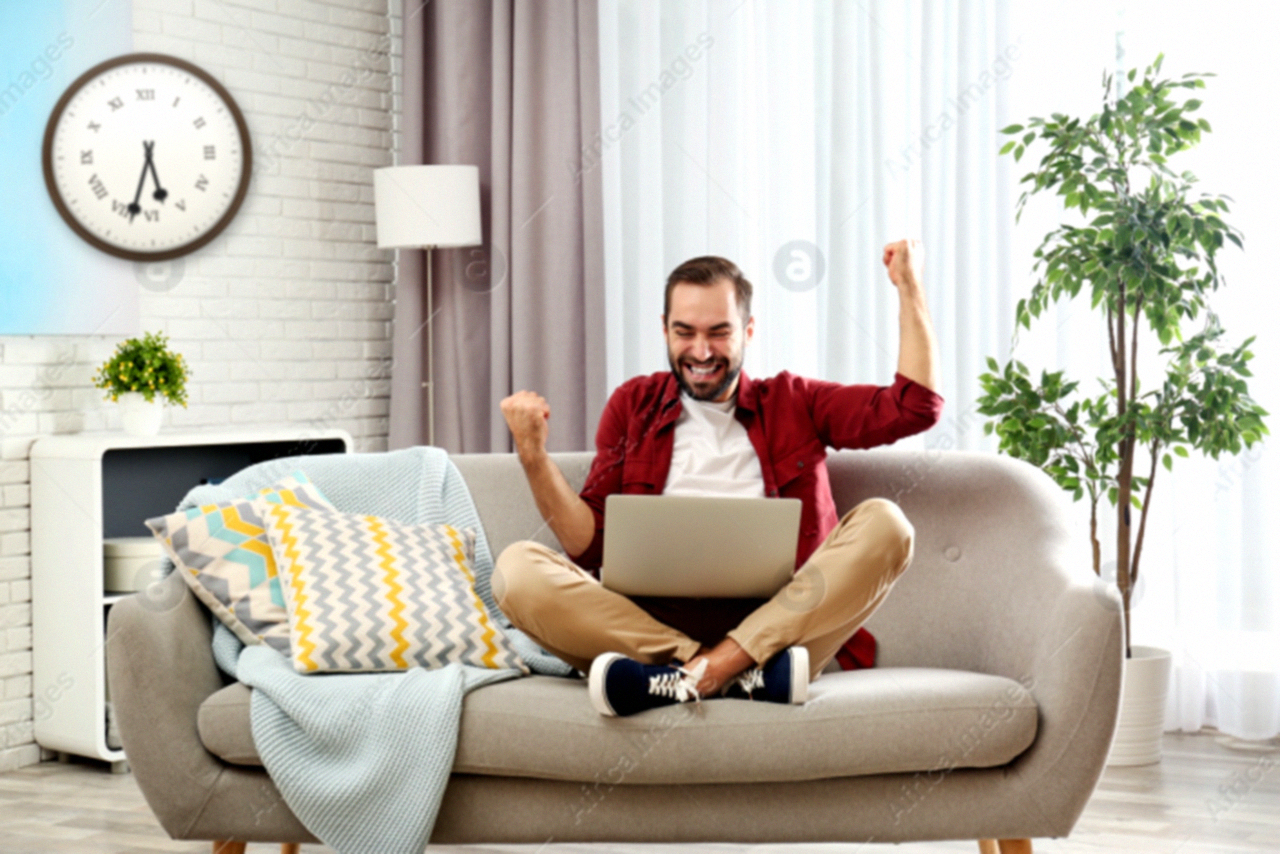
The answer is 5h33
